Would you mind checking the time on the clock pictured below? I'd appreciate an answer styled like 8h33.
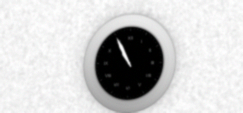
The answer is 10h55
